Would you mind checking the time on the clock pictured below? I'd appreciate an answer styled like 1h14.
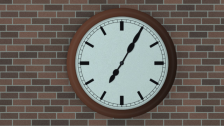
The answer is 7h05
